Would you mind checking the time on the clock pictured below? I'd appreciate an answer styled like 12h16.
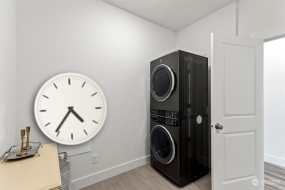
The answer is 4h36
